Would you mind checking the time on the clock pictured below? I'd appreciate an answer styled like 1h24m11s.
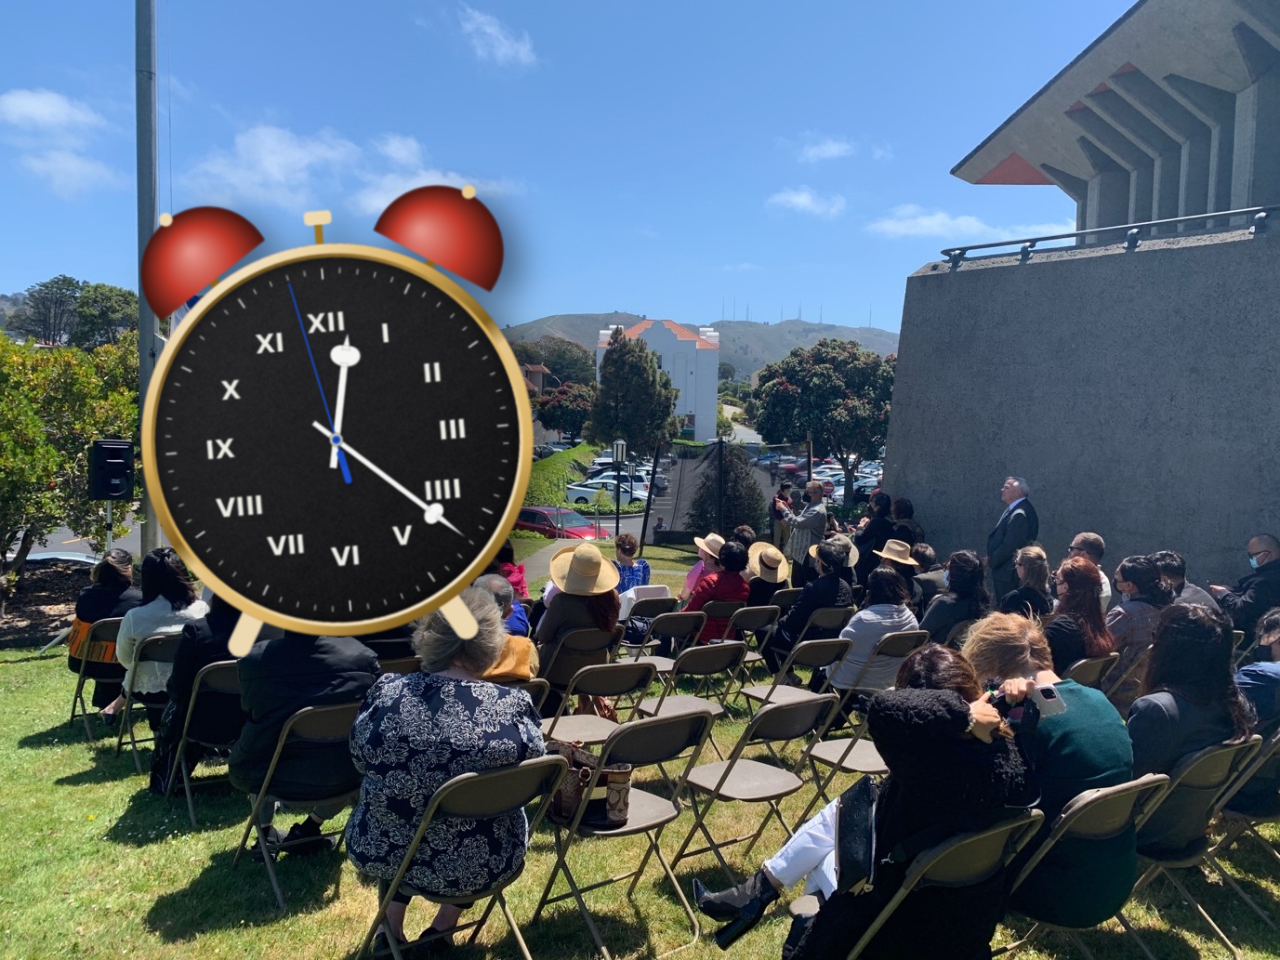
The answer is 12h21m58s
